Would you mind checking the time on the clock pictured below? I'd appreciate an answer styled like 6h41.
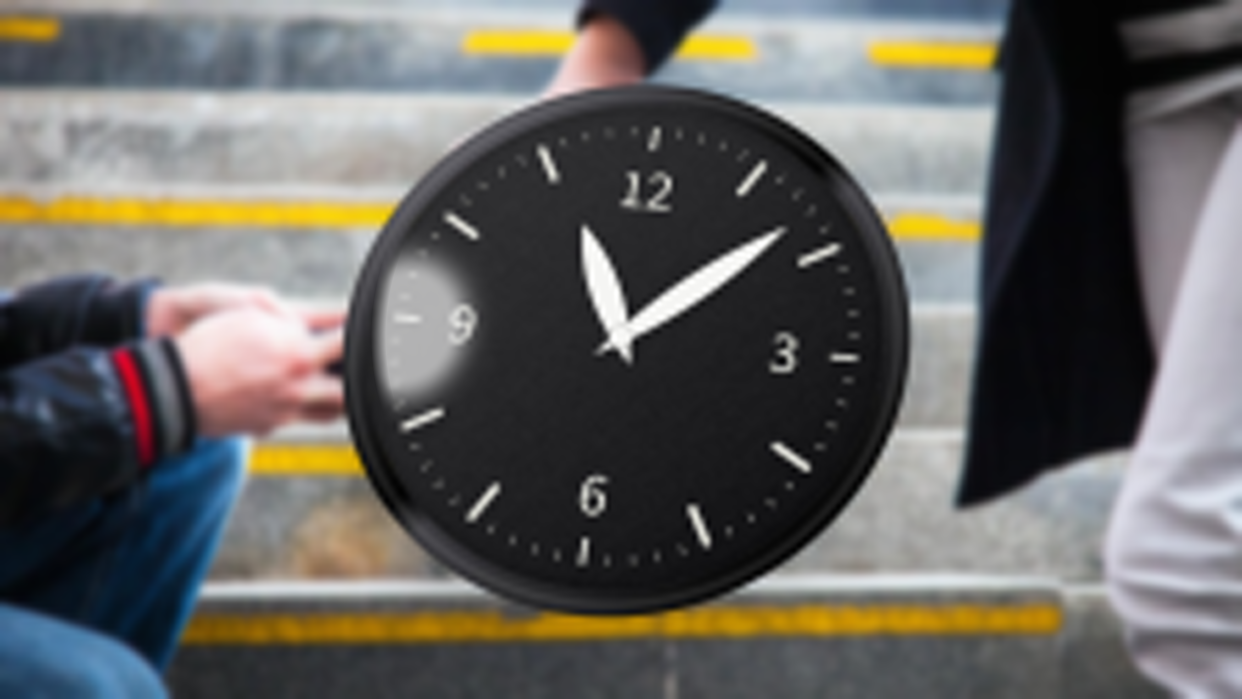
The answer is 11h08
